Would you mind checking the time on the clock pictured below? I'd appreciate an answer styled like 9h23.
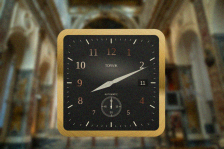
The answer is 8h11
